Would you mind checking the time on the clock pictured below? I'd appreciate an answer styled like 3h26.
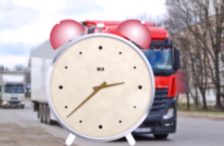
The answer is 2h38
